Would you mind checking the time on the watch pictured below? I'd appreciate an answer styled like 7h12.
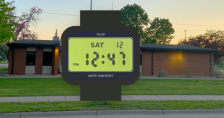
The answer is 12h47
